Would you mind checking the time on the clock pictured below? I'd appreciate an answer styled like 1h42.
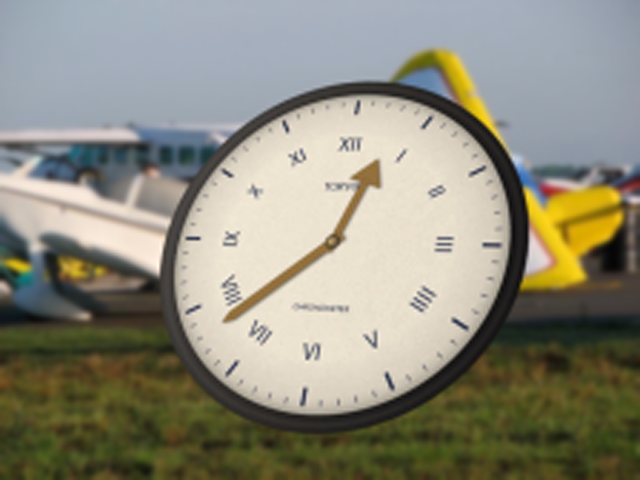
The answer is 12h38
